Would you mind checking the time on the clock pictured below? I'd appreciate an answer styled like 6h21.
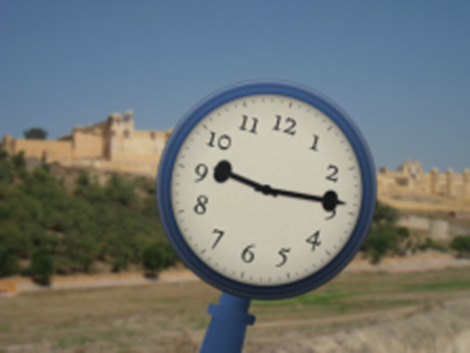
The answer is 9h14
